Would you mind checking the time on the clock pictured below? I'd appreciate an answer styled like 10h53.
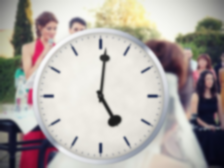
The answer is 5h01
